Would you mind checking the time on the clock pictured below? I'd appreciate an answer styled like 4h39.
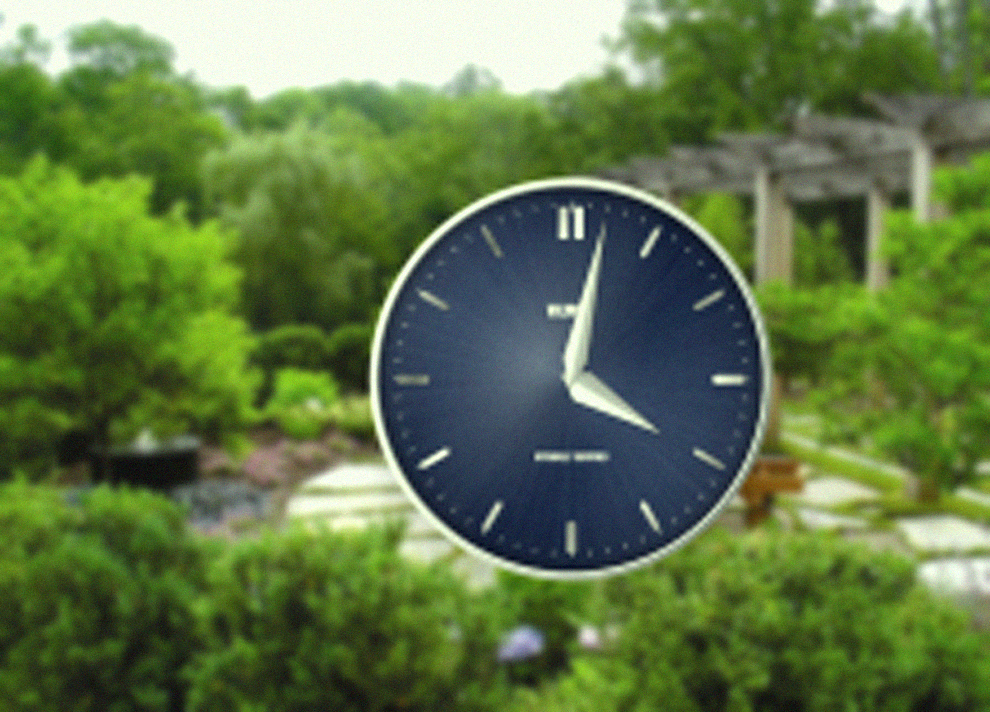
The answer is 4h02
